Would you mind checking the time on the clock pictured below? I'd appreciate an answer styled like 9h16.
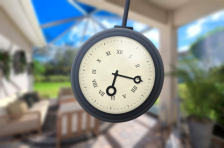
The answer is 6h16
